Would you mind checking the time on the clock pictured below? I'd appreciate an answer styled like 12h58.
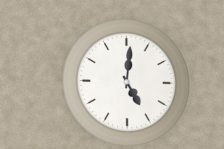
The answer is 5h01
